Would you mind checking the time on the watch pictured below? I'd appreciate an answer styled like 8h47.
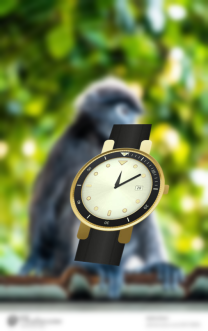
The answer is 12h09
